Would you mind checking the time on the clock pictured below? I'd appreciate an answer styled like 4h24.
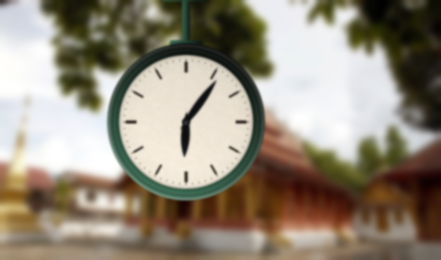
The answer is 6h06
